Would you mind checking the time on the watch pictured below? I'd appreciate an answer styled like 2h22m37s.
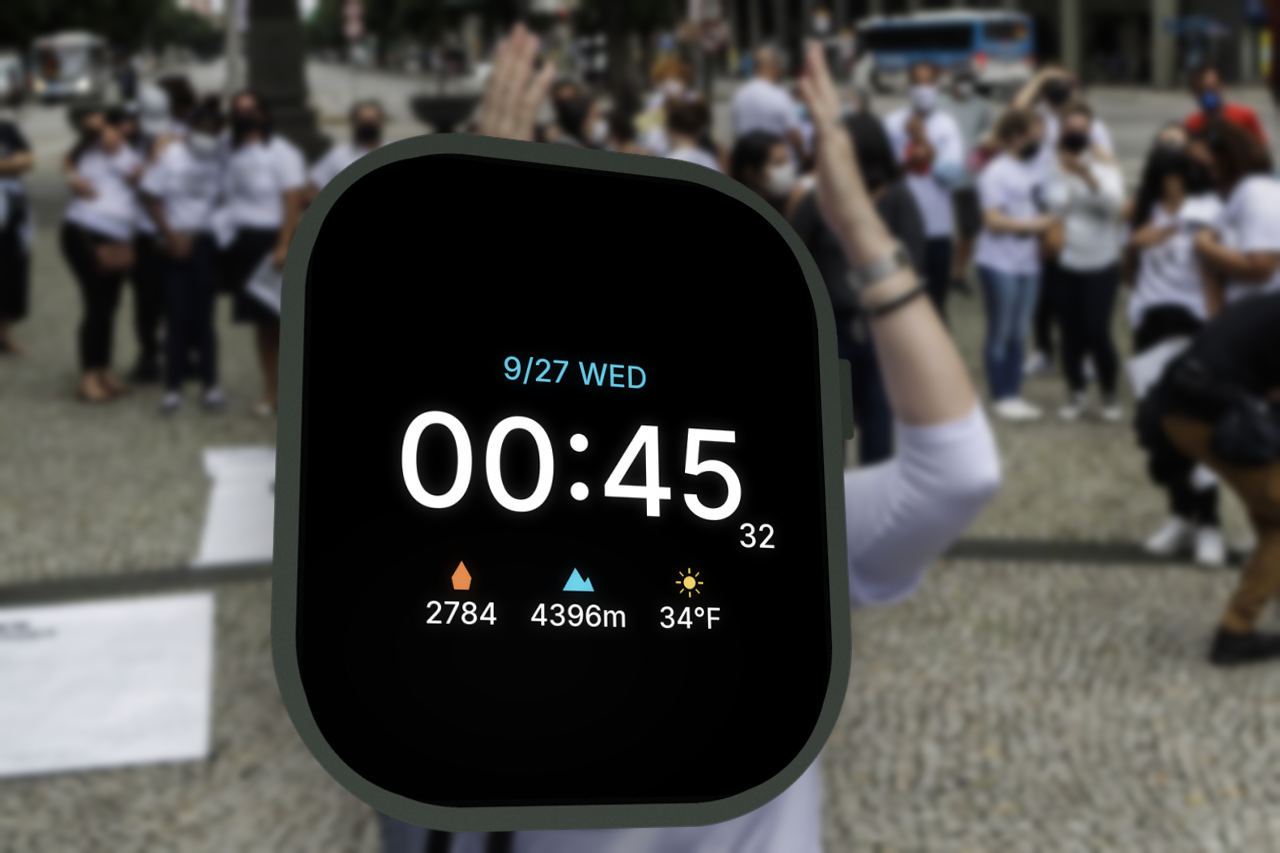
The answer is 0h45m32s
